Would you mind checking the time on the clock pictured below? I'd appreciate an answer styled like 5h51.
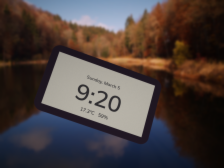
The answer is 9h20
